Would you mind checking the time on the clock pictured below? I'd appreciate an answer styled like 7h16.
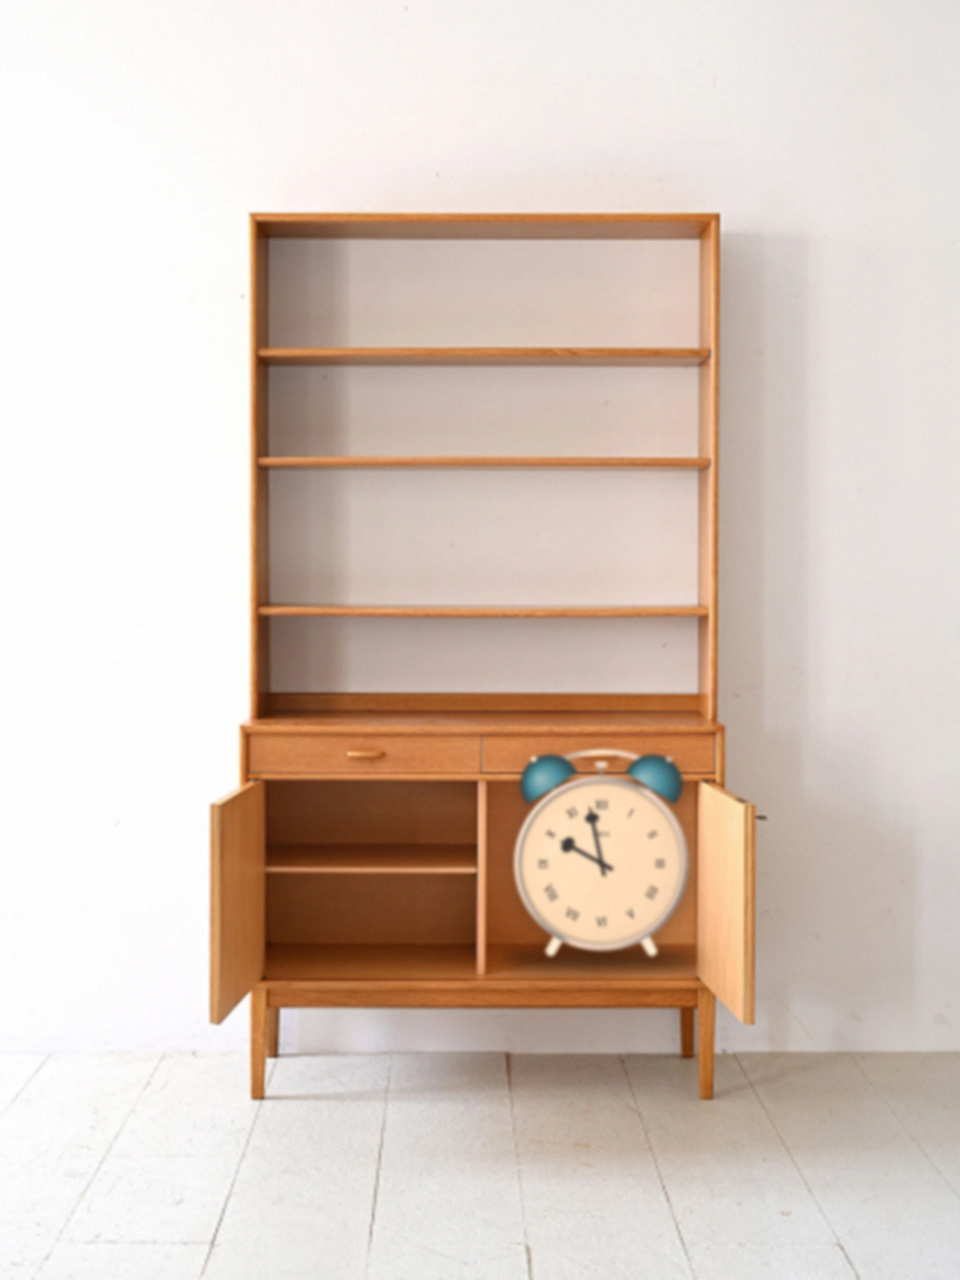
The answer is 9h58
